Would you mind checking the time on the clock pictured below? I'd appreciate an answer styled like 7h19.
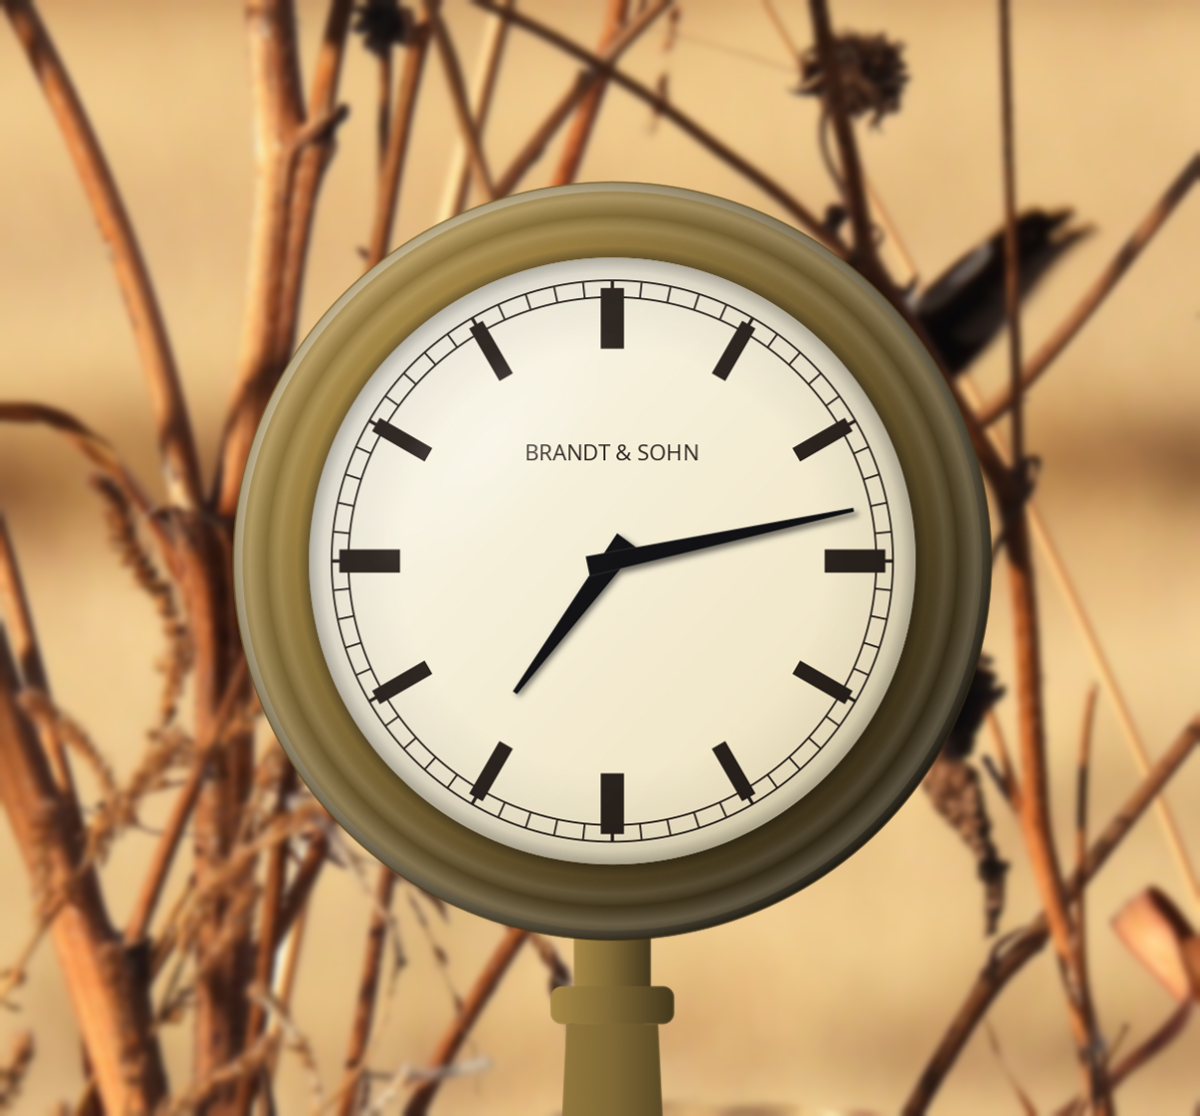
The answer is 7h13
